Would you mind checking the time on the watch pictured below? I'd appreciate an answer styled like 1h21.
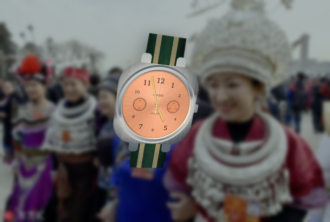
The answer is 4h57
